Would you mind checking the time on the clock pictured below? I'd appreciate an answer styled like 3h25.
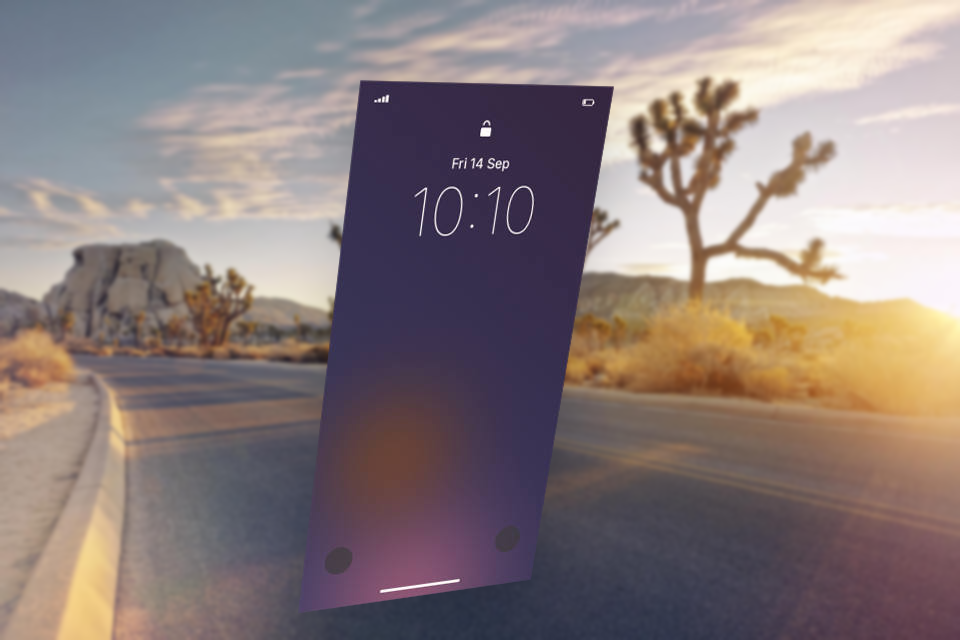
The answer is 10h10
